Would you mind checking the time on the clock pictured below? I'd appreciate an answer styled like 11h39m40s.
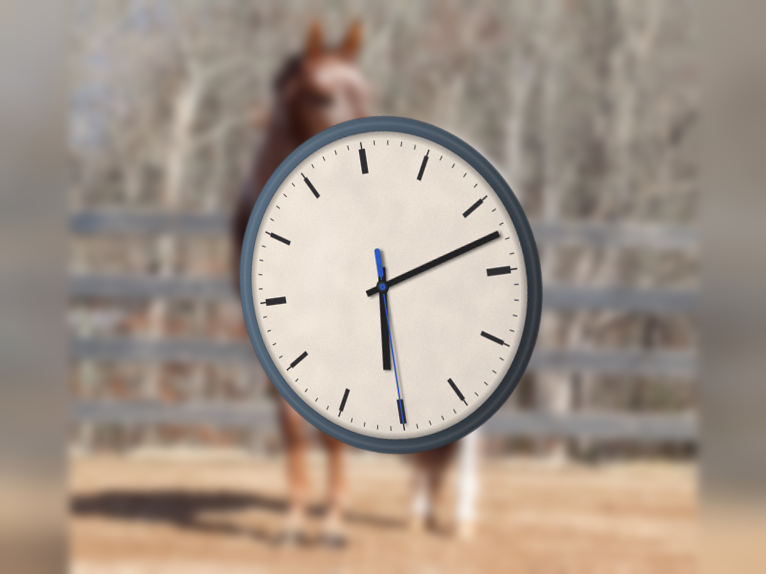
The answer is 6h12m30s
